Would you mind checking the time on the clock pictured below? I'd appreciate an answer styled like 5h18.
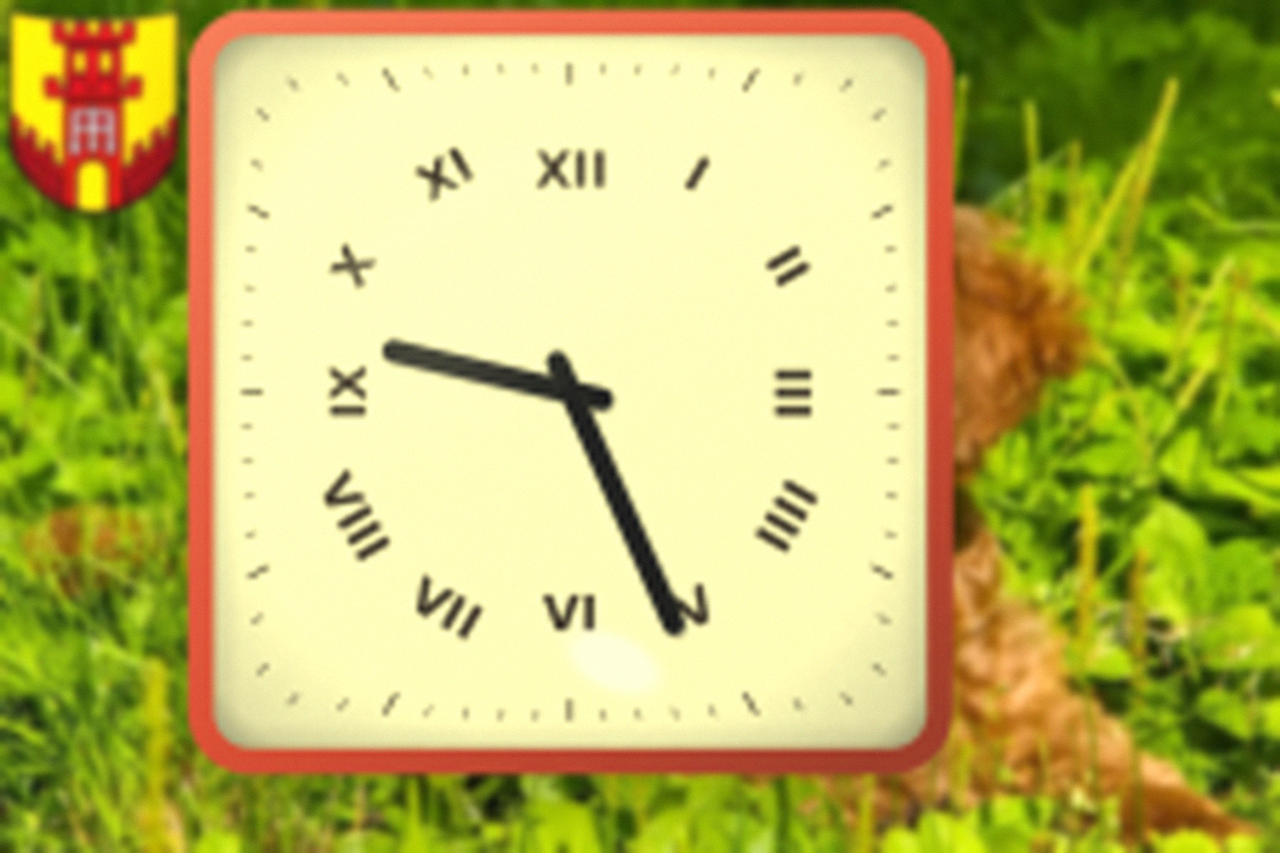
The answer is 9h26
